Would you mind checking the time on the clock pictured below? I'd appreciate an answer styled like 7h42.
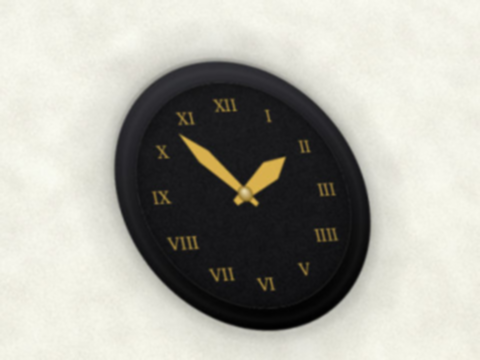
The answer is 1h53
